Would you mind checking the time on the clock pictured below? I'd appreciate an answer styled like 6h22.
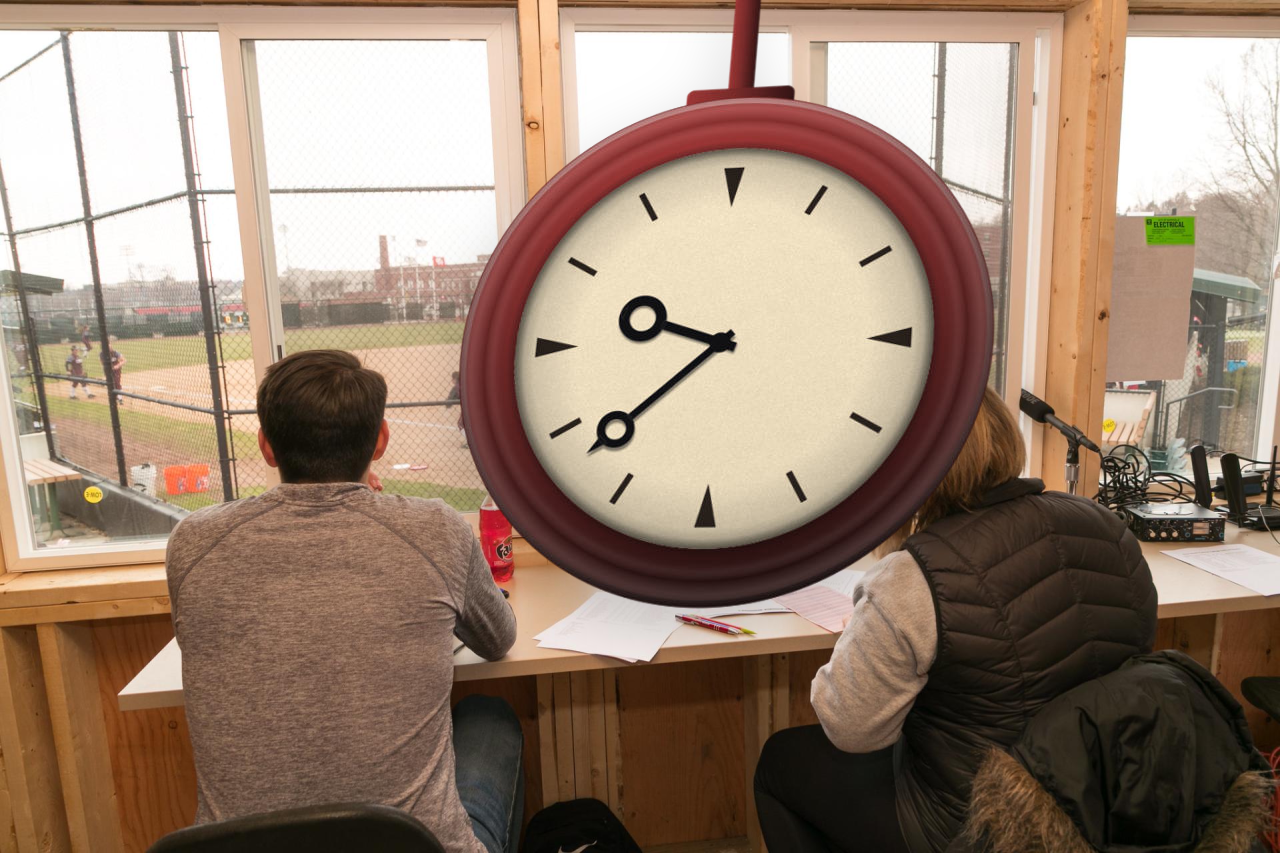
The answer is 9h38
